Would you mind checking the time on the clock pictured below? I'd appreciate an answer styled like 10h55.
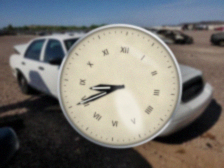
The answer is 8h40
